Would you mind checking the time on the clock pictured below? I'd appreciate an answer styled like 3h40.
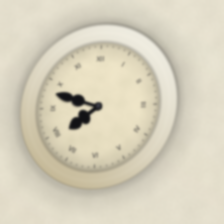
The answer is 7h48
